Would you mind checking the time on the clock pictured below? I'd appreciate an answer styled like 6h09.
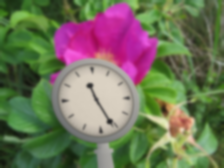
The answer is 11h26
